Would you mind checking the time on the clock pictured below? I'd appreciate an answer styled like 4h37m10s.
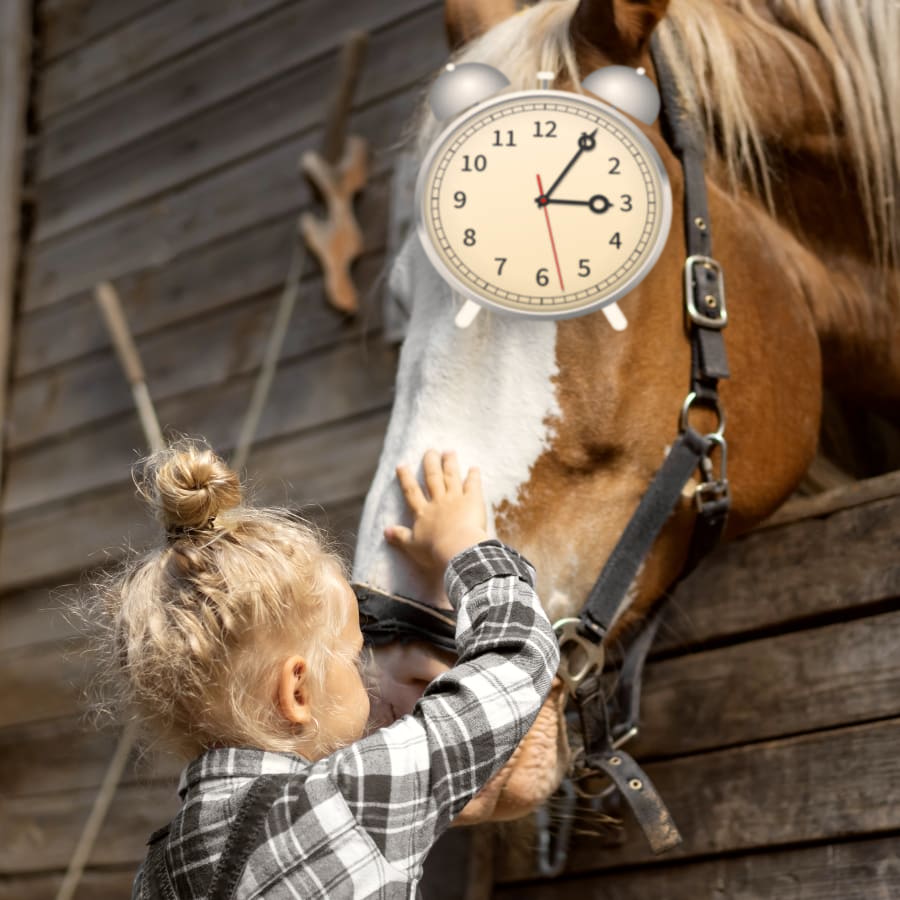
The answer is 3h05m28s
